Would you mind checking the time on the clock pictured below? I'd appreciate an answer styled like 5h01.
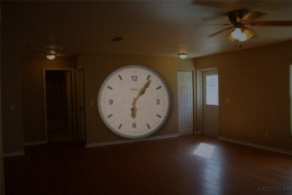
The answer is 6h06
